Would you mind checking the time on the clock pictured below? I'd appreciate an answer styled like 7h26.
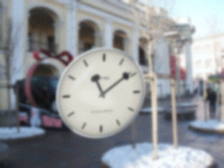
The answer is 11h09
